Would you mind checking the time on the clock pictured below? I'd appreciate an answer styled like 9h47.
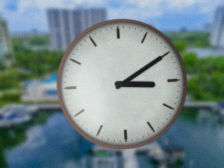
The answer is 3h10
